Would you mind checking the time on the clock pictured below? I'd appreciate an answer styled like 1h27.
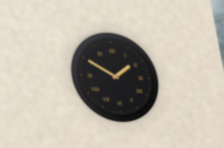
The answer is 1h50
